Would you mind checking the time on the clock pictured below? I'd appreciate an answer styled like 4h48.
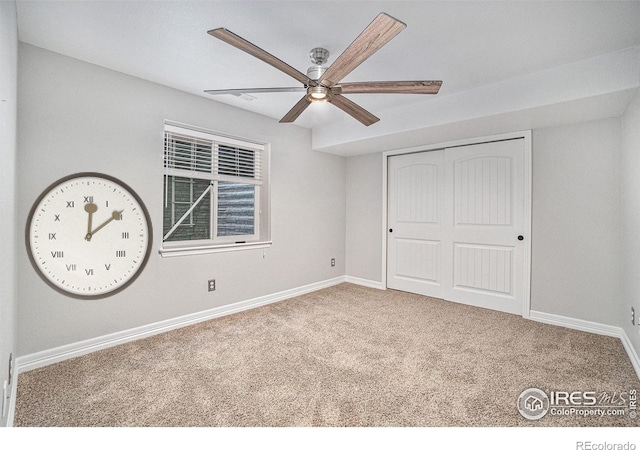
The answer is 12h09
